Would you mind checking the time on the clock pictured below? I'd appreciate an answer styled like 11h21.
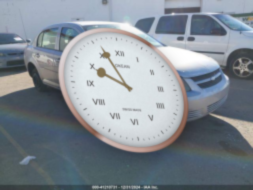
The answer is 9h56
